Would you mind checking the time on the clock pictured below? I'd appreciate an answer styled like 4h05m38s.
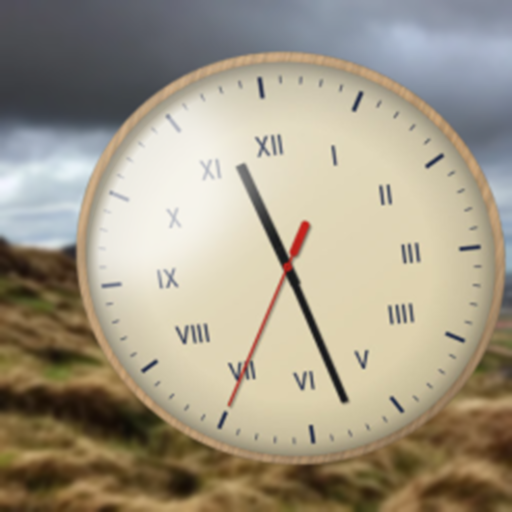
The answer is 11h27m35s
